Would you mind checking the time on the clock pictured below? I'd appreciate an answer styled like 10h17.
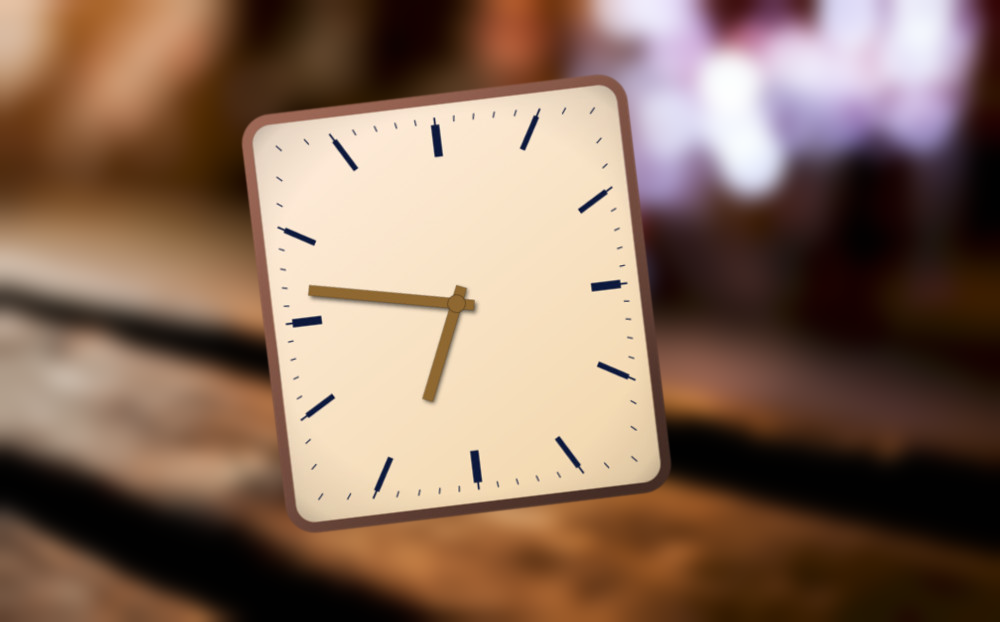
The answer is 6h47
